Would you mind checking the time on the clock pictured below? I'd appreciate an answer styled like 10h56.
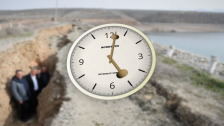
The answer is 5h02
